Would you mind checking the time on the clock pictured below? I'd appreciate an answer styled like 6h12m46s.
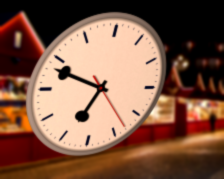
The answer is 6h48m23s
